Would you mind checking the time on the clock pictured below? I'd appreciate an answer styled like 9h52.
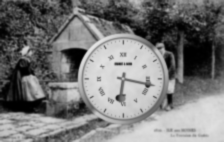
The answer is 6h17
